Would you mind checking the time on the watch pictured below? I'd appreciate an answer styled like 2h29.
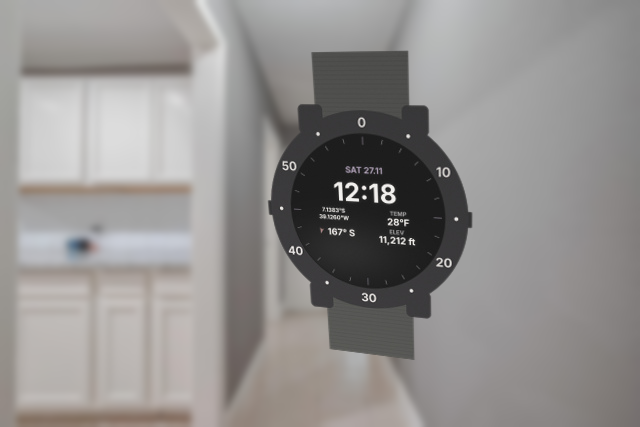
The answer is 12h18
